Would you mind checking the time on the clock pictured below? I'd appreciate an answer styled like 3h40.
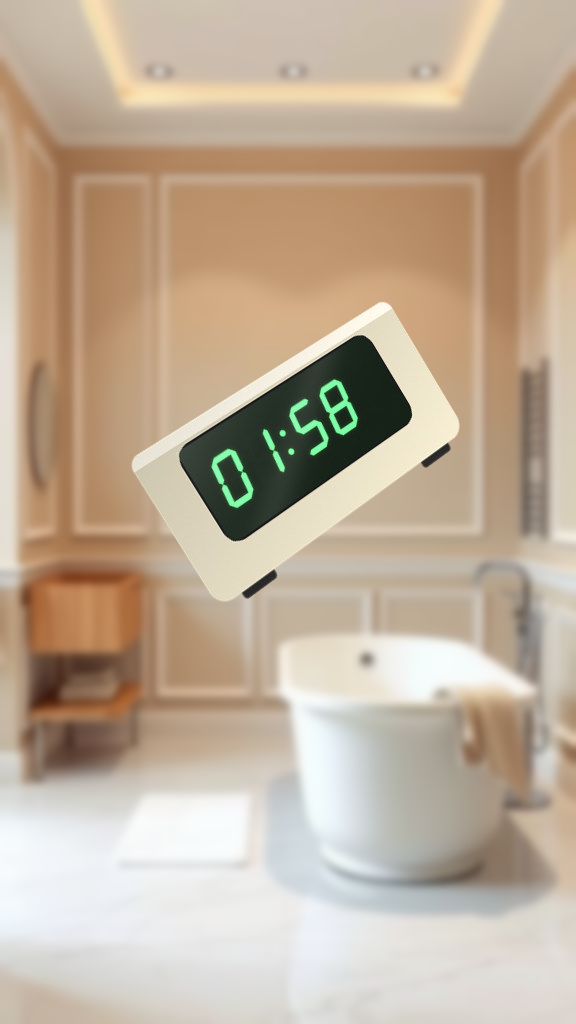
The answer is 1h58
